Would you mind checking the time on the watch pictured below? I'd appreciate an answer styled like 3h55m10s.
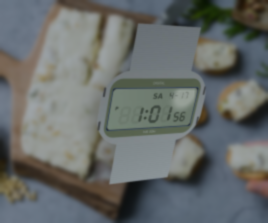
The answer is 1h01m56s
